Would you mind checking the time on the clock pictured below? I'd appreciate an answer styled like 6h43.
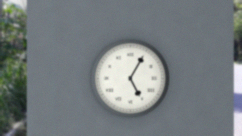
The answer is 5h05
